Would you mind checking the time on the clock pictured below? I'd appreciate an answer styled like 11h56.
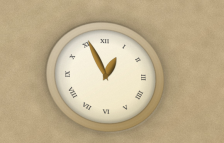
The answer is 12h56
